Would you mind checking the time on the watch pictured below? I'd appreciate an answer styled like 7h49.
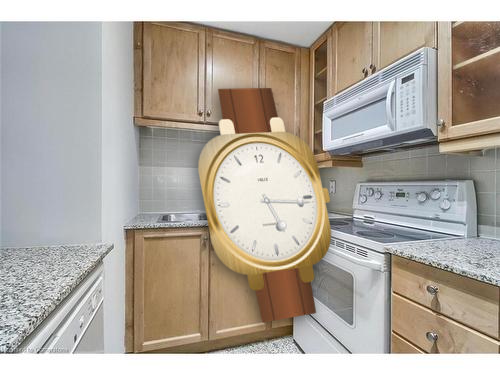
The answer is 5h16
